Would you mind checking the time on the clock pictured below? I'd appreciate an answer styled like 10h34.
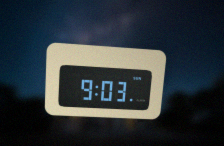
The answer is 9h03
